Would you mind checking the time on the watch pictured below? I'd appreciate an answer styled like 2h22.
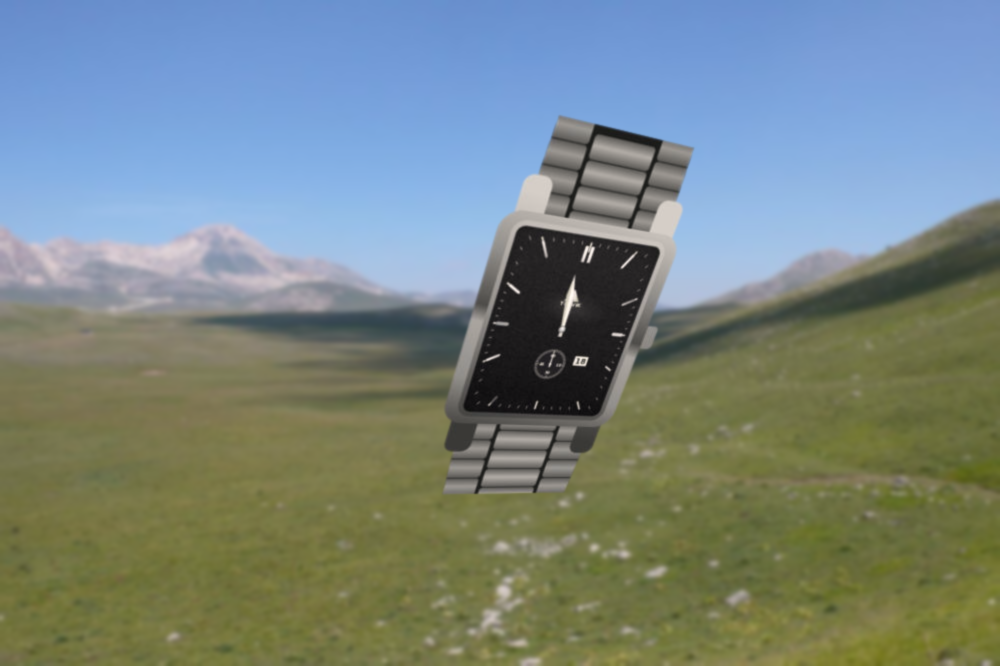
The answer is 11h59
